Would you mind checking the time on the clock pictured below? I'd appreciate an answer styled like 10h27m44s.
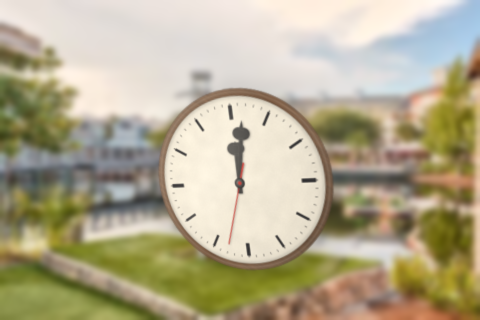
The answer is 12h01m33s
